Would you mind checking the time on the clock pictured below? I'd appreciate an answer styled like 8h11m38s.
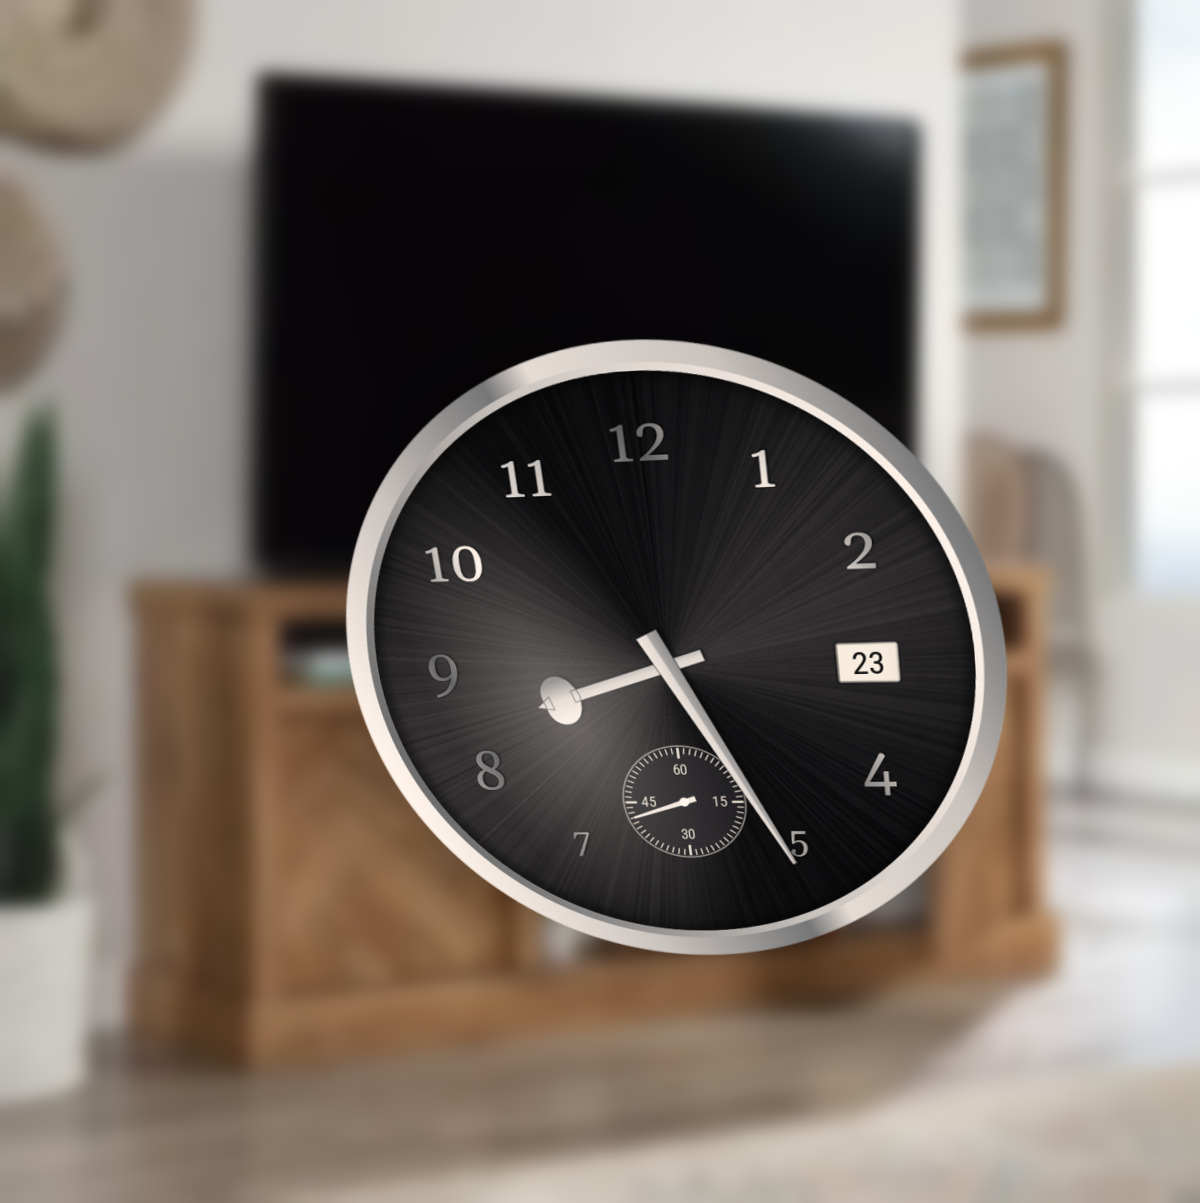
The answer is 8h25m42s
